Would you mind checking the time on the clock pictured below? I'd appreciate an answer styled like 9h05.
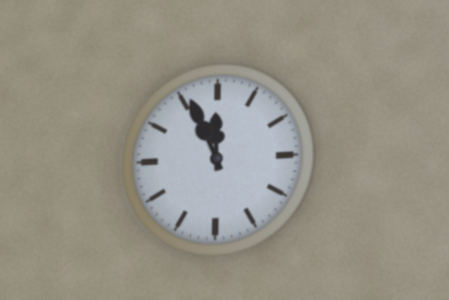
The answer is 11h56
